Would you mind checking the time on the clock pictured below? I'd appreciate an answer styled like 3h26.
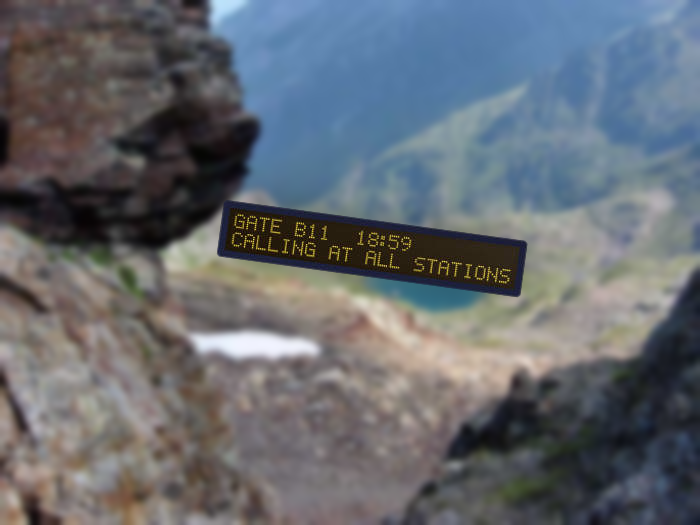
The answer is 18h59
